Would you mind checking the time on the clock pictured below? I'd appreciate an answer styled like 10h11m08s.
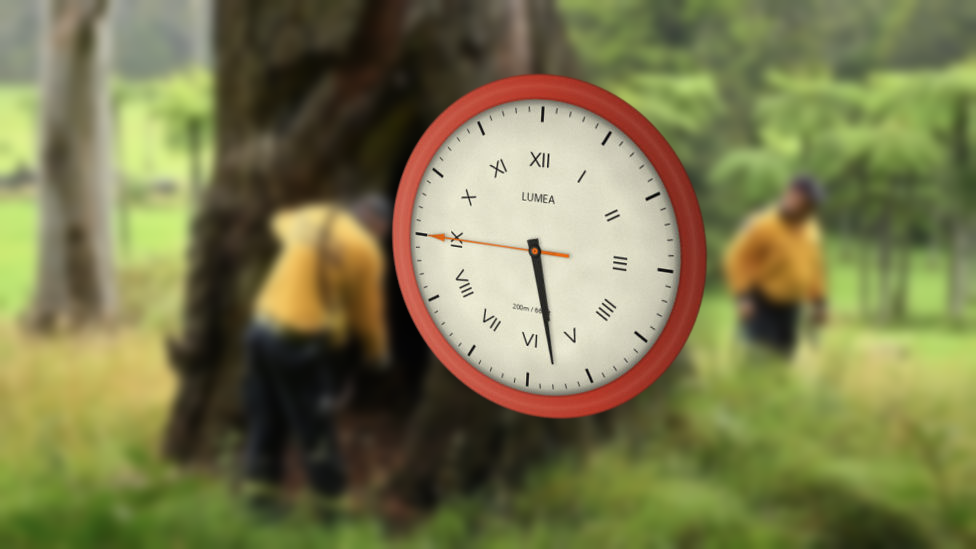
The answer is 5h27m45s
